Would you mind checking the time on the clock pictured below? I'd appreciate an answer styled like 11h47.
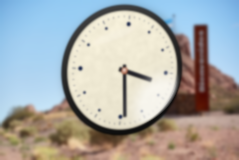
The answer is 3h29
